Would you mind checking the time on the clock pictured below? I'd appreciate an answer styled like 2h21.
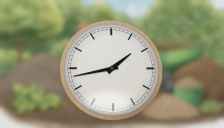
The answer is 1h43
